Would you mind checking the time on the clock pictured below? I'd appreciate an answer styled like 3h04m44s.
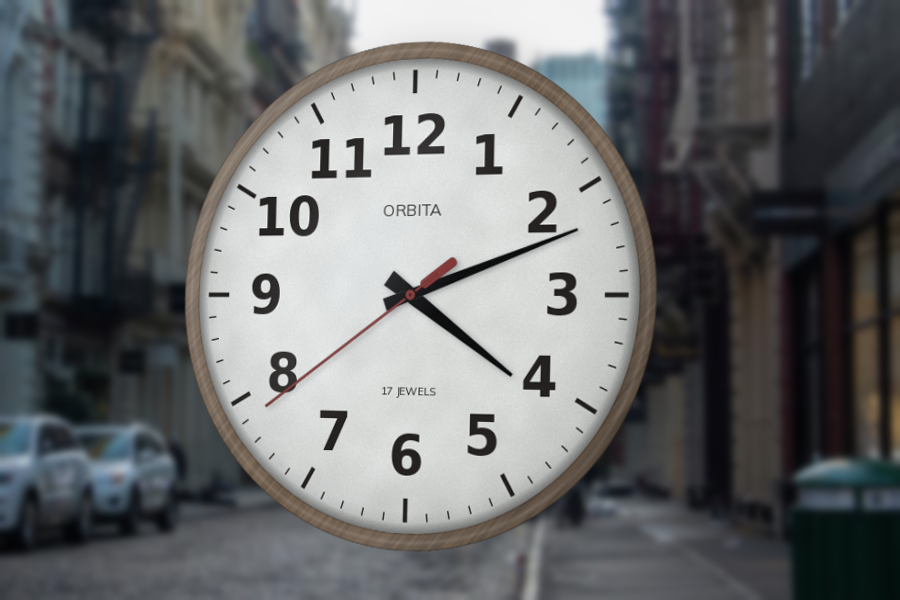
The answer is 4h11m39s
